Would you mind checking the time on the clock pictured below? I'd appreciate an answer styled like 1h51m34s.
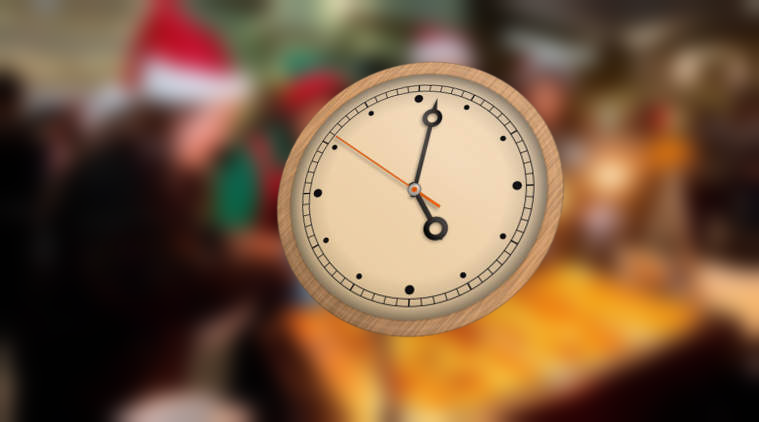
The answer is 5h01m51s
